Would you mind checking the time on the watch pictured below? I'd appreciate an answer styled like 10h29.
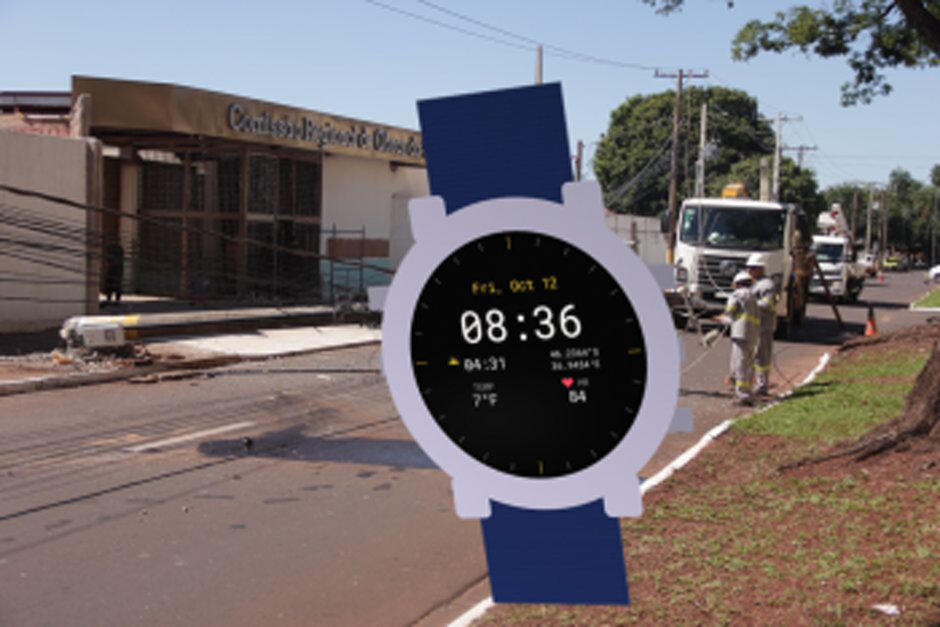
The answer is 8h36
